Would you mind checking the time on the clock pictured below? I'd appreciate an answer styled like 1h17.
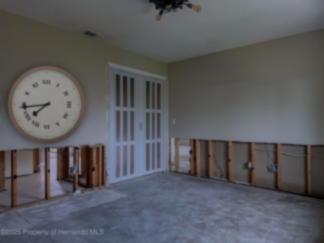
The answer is 7h44
